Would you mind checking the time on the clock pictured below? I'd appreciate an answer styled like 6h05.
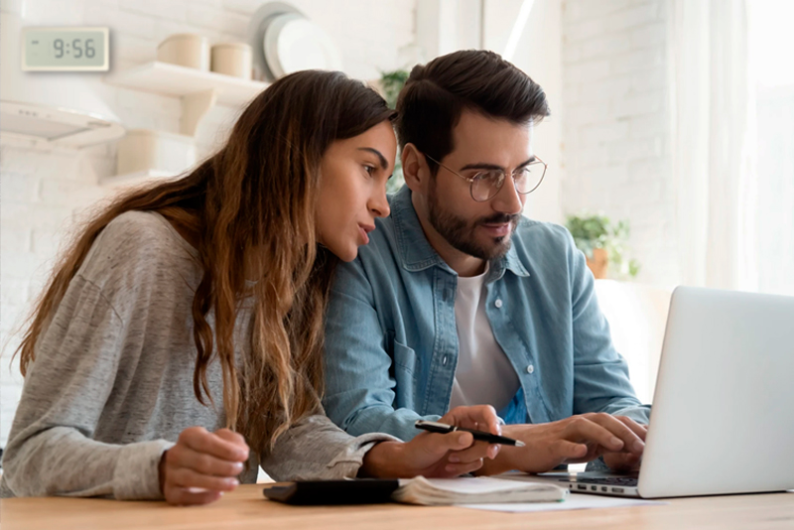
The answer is 9h56
